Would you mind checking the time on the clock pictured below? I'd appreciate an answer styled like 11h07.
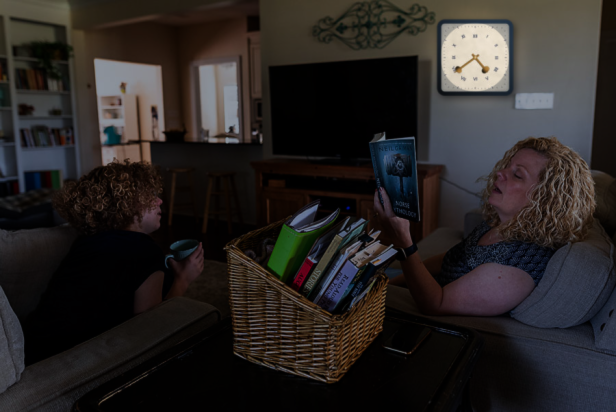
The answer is 4h39
